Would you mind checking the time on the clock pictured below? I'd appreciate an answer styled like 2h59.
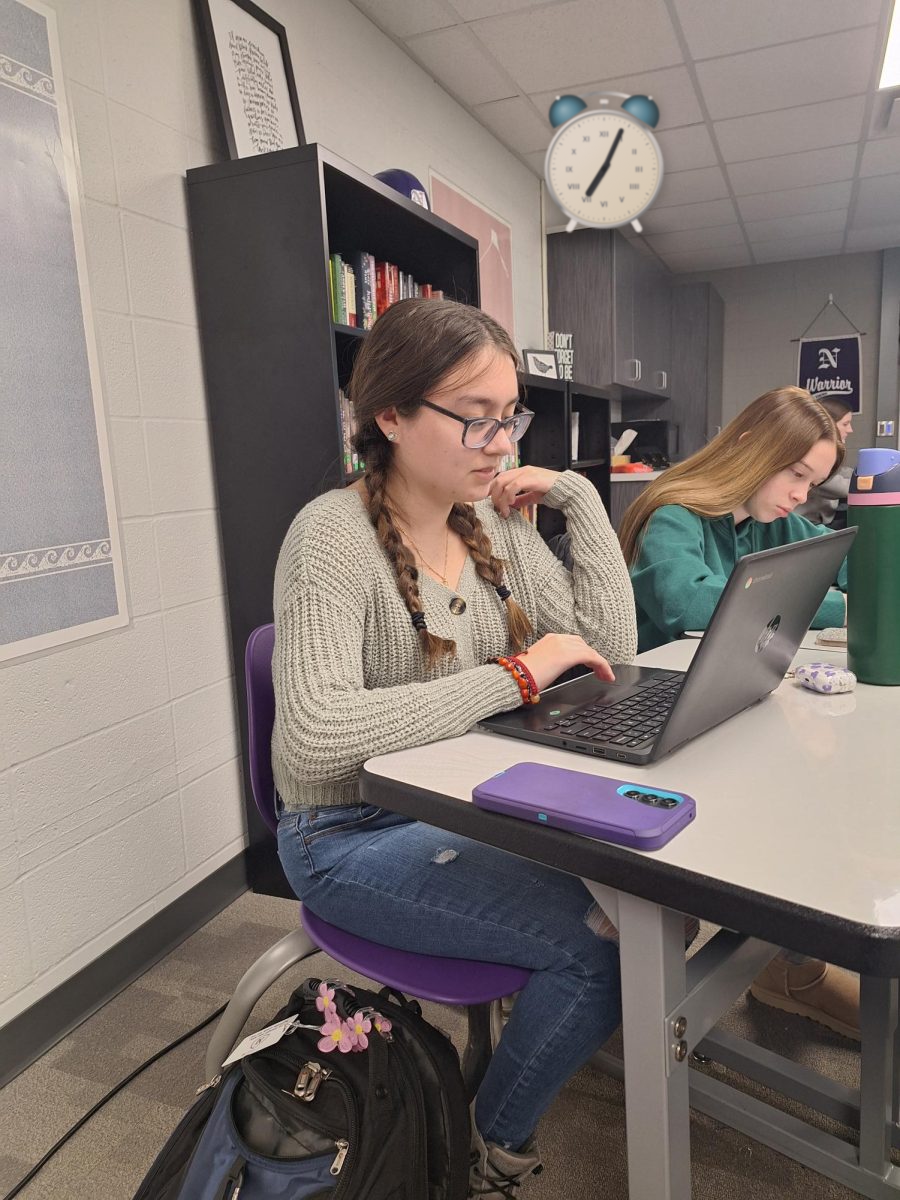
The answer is 7h04
